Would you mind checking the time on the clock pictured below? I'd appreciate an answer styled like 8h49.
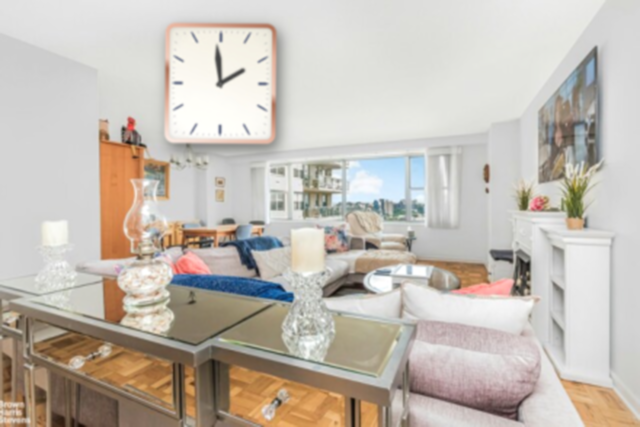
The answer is 1h59
